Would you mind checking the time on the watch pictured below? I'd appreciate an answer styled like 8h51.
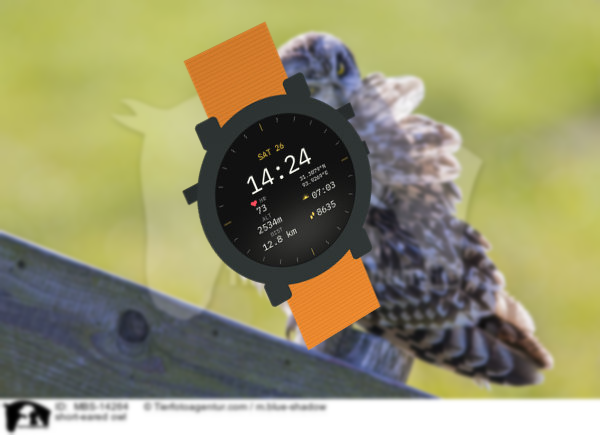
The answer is 14h24
